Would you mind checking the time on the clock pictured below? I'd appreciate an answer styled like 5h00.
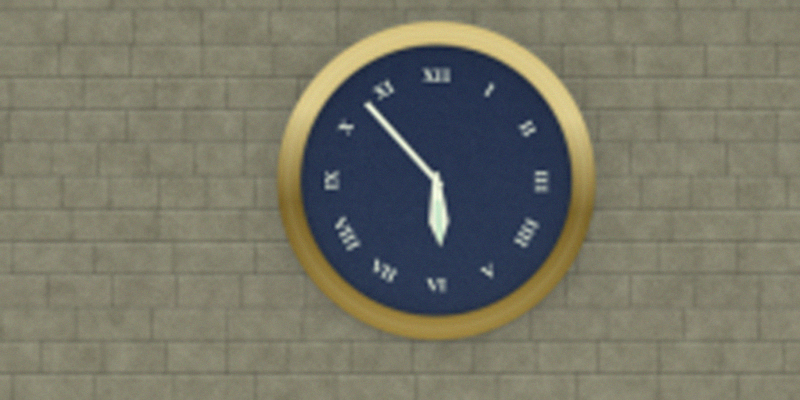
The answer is 5h53
